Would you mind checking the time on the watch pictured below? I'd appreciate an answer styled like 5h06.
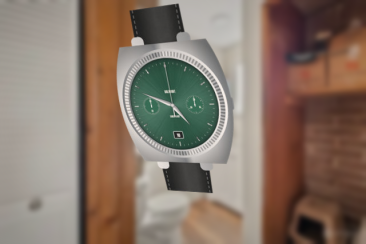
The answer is 4h49
